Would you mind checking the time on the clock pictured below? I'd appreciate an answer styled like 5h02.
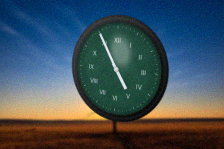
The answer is 4h55
